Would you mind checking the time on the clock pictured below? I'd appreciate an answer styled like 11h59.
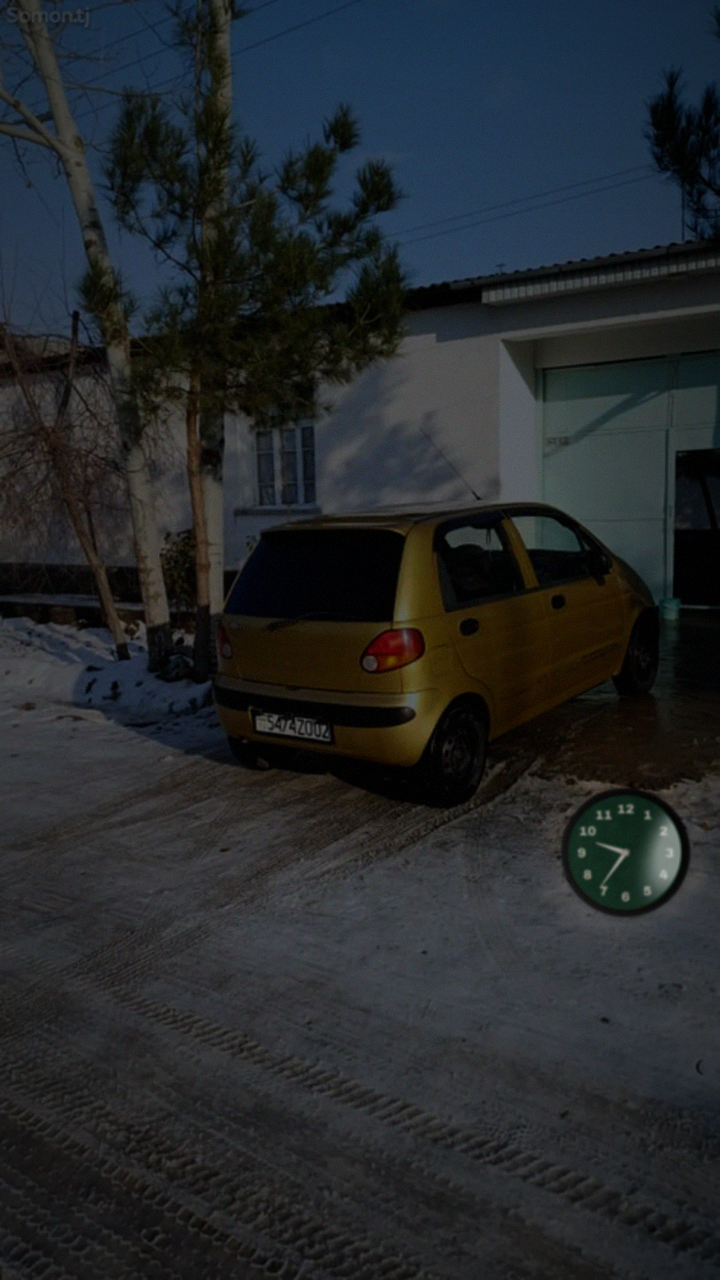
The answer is 9h36
